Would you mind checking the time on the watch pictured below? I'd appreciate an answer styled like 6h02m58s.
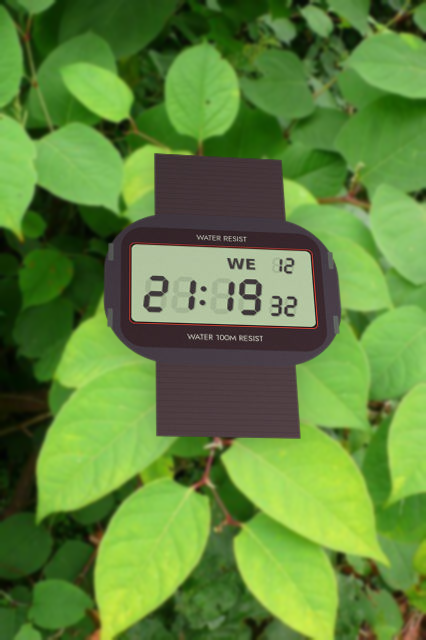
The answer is 21h19m32s
